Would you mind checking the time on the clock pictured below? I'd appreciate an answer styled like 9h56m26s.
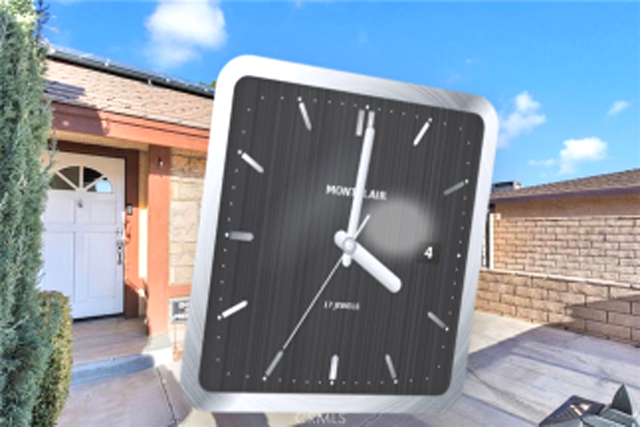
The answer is 4h00m35s
